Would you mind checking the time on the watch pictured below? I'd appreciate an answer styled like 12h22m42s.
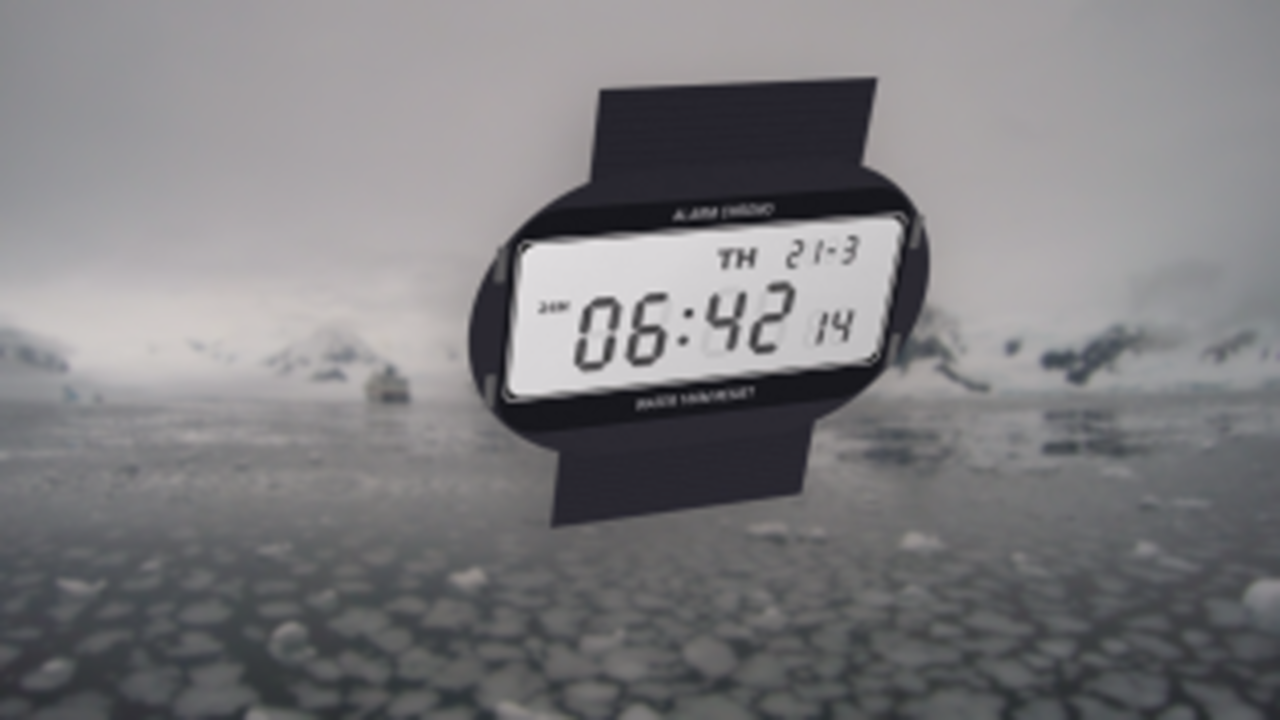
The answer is 6h42m14s
